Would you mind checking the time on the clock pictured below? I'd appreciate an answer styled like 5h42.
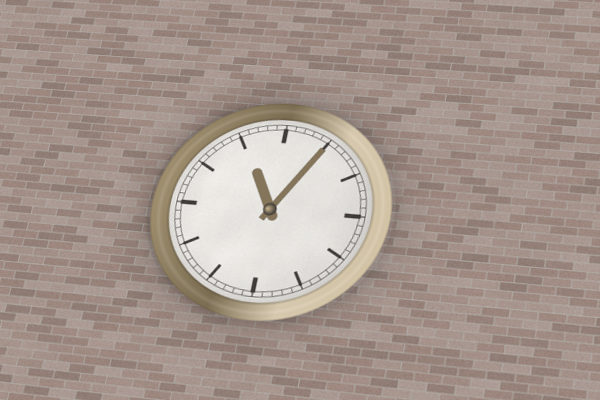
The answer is 11h05
